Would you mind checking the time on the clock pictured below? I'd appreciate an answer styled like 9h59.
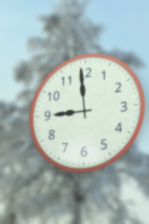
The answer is 8h59
